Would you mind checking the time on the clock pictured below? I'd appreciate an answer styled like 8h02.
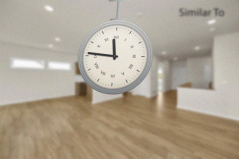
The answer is 11h46
